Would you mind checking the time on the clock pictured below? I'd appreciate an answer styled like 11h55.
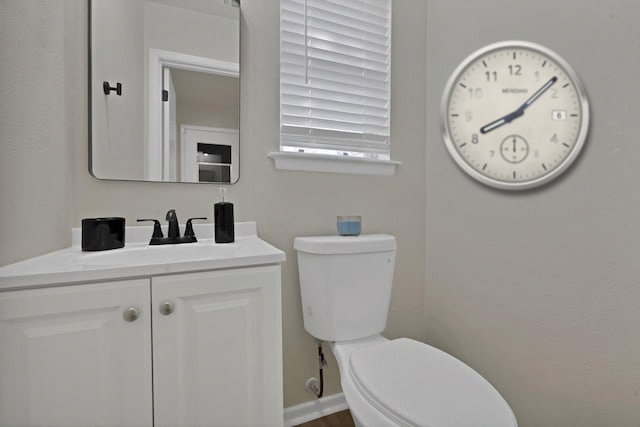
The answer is 8h08
